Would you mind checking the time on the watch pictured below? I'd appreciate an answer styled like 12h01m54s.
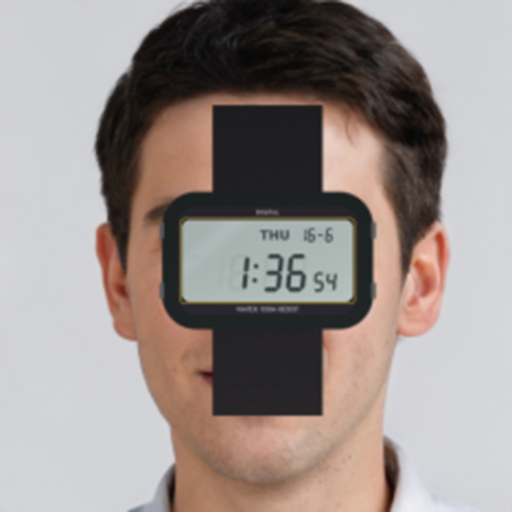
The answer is 1h36m54s
